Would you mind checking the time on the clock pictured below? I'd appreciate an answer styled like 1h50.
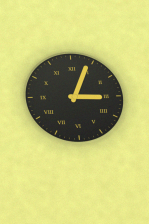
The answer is 3h04
